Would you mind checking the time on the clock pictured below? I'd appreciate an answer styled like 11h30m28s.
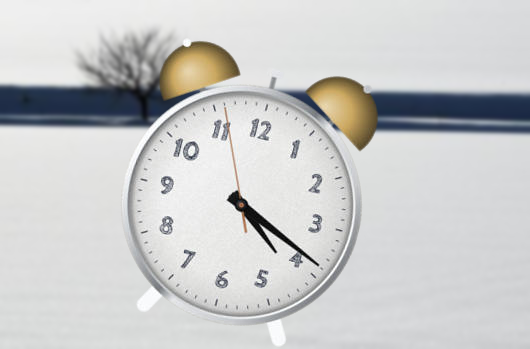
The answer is 4h18m56s
